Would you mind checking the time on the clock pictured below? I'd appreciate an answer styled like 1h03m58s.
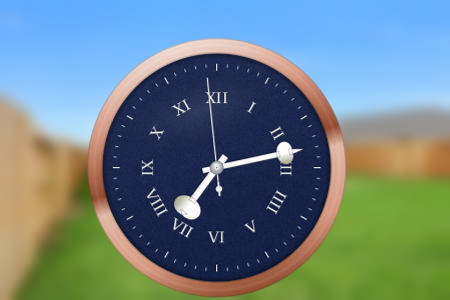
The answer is 7h12m59s
